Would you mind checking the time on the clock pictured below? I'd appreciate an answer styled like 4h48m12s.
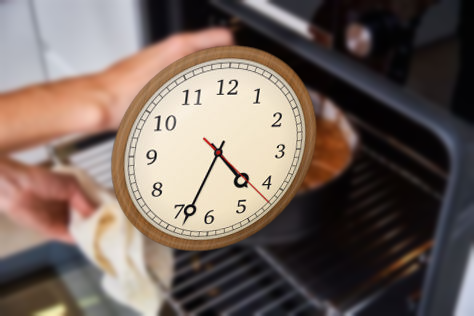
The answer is 4h33m22s
